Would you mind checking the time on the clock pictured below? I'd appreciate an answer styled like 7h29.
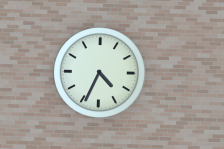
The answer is 4h34
